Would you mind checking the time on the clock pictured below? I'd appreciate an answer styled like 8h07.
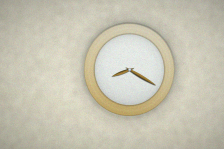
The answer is 8h20
